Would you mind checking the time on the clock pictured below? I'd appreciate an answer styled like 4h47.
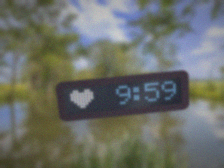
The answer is 9h59
